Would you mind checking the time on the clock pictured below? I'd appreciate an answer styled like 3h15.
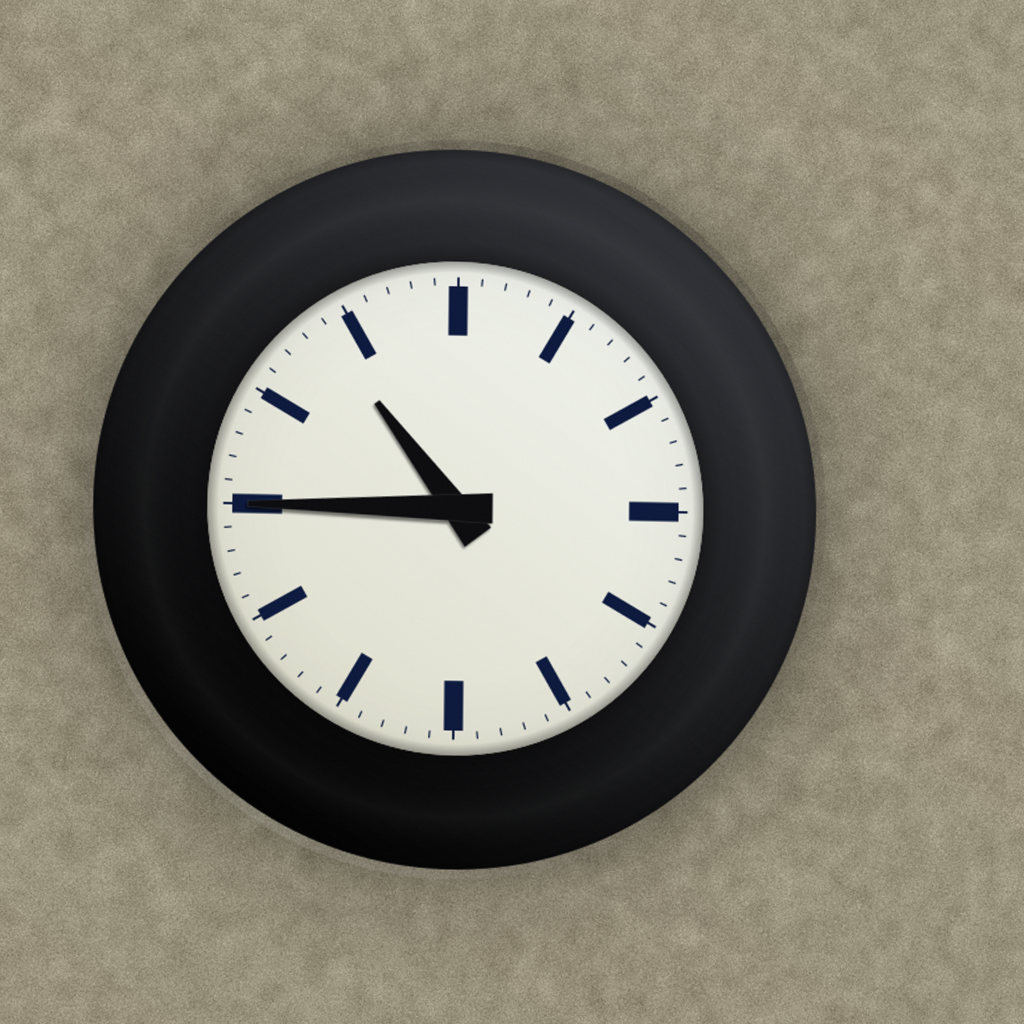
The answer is 10h45
